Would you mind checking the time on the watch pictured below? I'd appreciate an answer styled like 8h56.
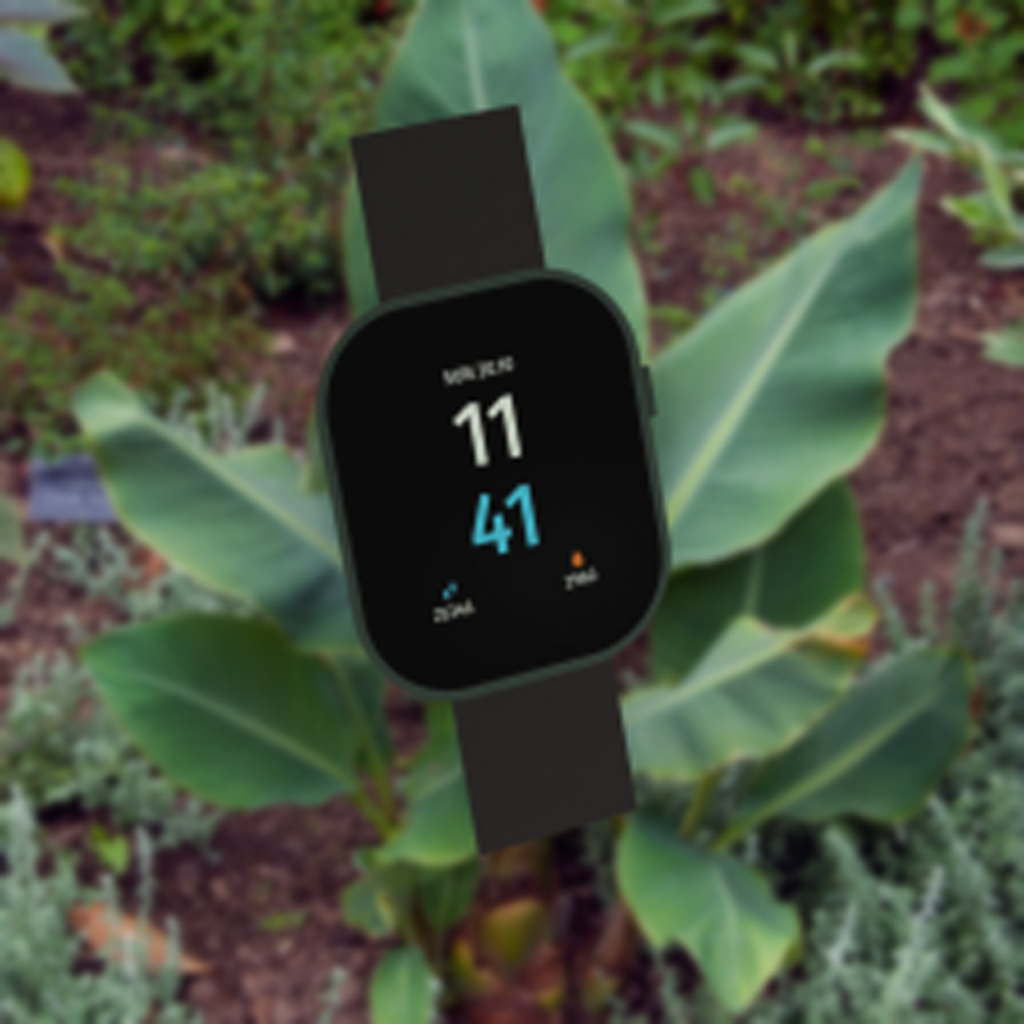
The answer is 11h41
